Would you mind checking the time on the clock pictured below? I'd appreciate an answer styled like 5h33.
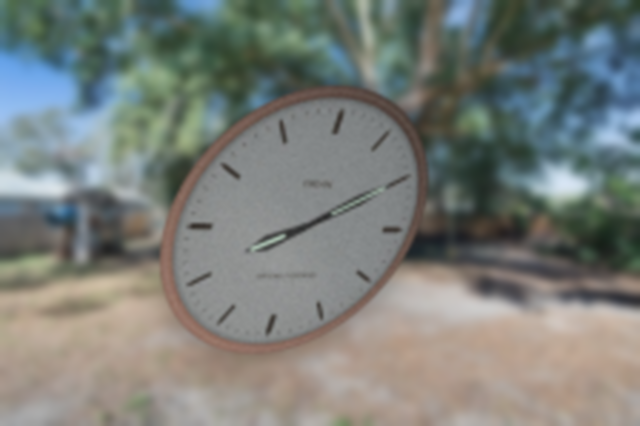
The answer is 8h10
